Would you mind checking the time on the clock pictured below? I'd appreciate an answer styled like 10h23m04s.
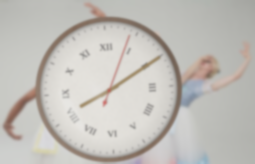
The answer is 8h10m04s
